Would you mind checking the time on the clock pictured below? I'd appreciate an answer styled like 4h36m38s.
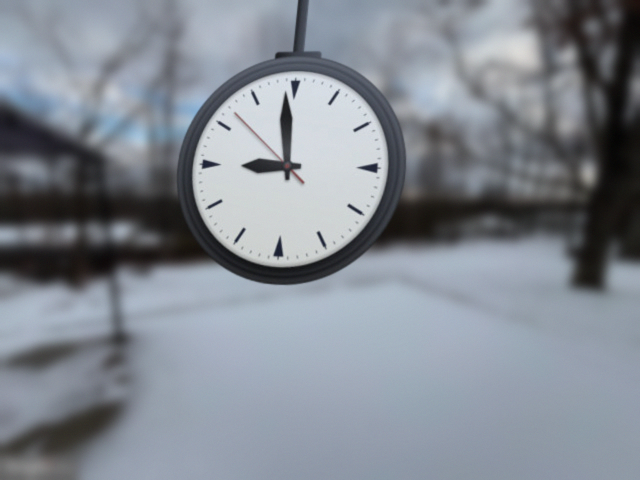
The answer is 8h58m52s
